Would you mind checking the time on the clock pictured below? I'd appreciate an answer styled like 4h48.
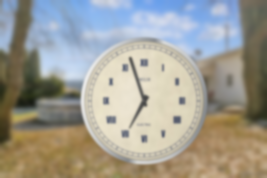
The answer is 6h57
